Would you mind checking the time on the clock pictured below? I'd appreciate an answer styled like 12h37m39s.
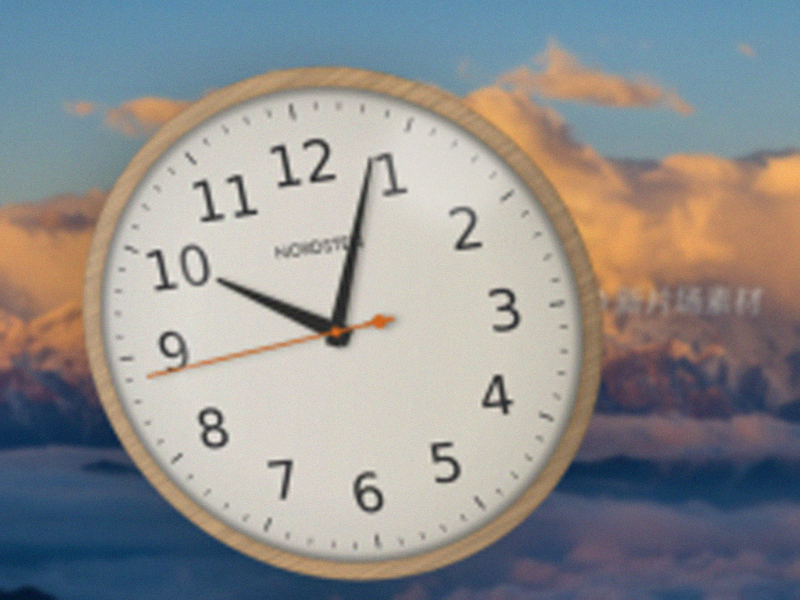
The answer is 10h03m44s
